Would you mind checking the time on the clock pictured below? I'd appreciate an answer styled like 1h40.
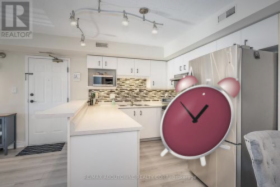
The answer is 12h51
